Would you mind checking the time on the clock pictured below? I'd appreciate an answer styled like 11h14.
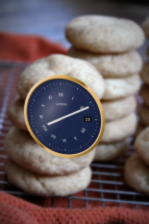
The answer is 8h11
